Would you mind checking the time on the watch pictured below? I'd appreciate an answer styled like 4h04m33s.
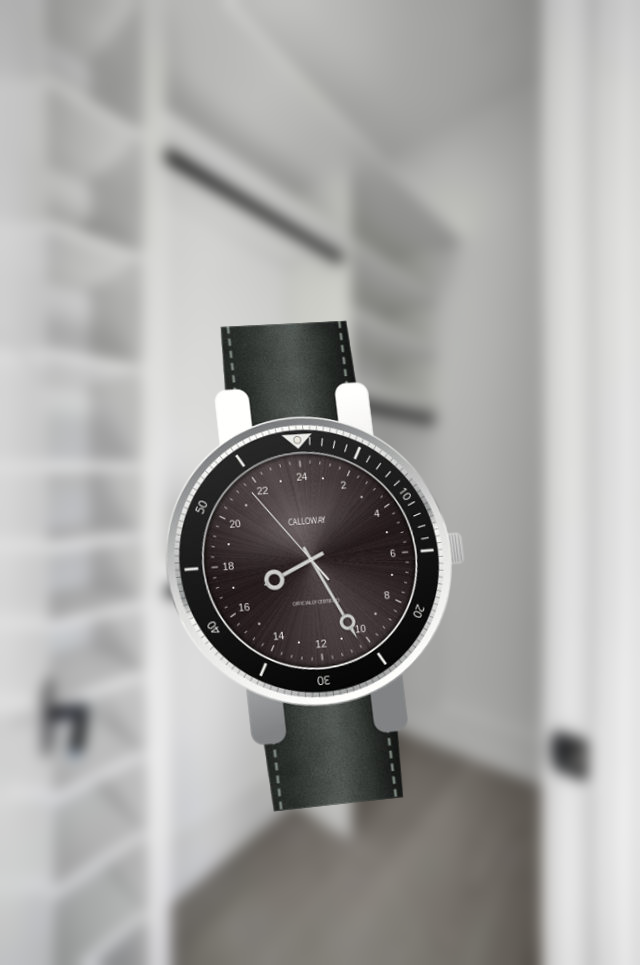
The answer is 16h25m54s
